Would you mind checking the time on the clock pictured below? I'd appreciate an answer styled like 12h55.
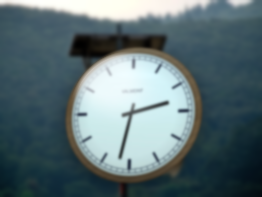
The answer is 2h32
